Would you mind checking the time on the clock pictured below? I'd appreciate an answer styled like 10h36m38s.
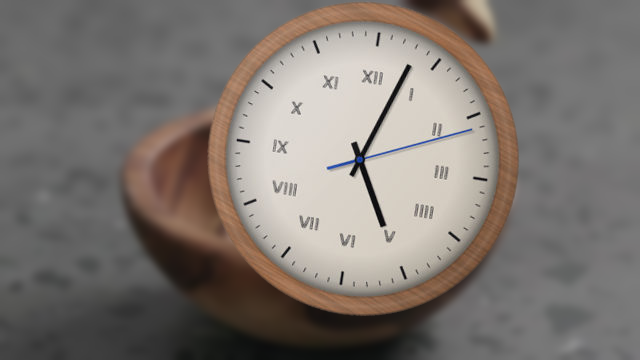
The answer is 5h03m11s
